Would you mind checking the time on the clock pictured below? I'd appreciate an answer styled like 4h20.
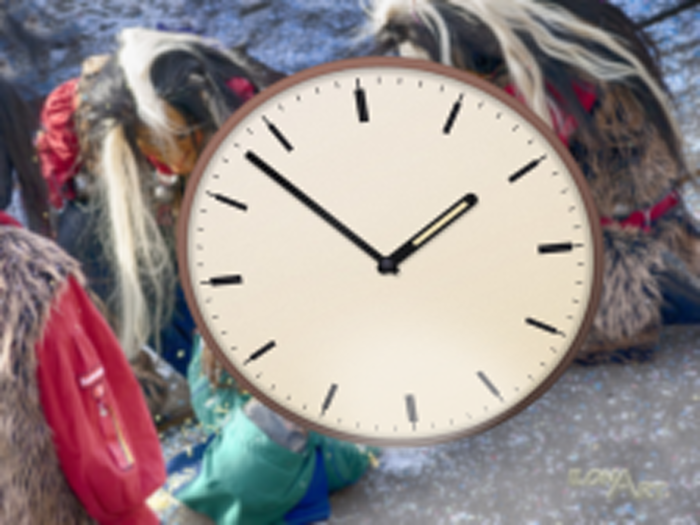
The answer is 1h53
